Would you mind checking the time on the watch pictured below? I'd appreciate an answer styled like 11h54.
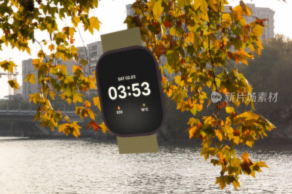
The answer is 3h53
